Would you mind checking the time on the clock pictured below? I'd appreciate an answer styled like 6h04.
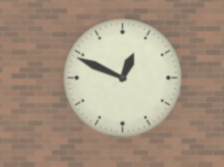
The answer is 12h49
